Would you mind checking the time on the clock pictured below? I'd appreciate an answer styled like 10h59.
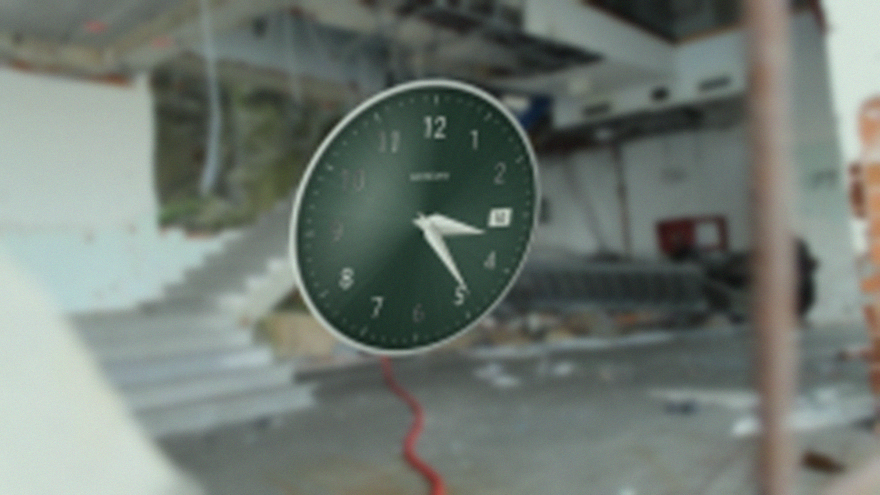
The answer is 3h24
